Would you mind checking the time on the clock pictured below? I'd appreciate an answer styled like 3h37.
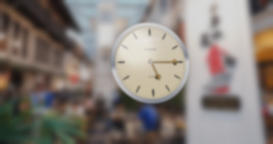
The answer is 5h15
